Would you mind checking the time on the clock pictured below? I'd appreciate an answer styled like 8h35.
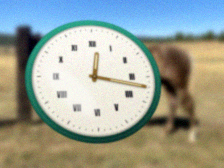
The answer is 12h17
